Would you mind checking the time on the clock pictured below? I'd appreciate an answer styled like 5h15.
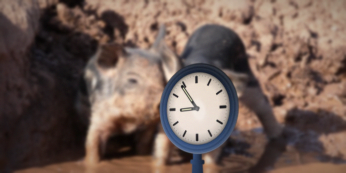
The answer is 8h54
